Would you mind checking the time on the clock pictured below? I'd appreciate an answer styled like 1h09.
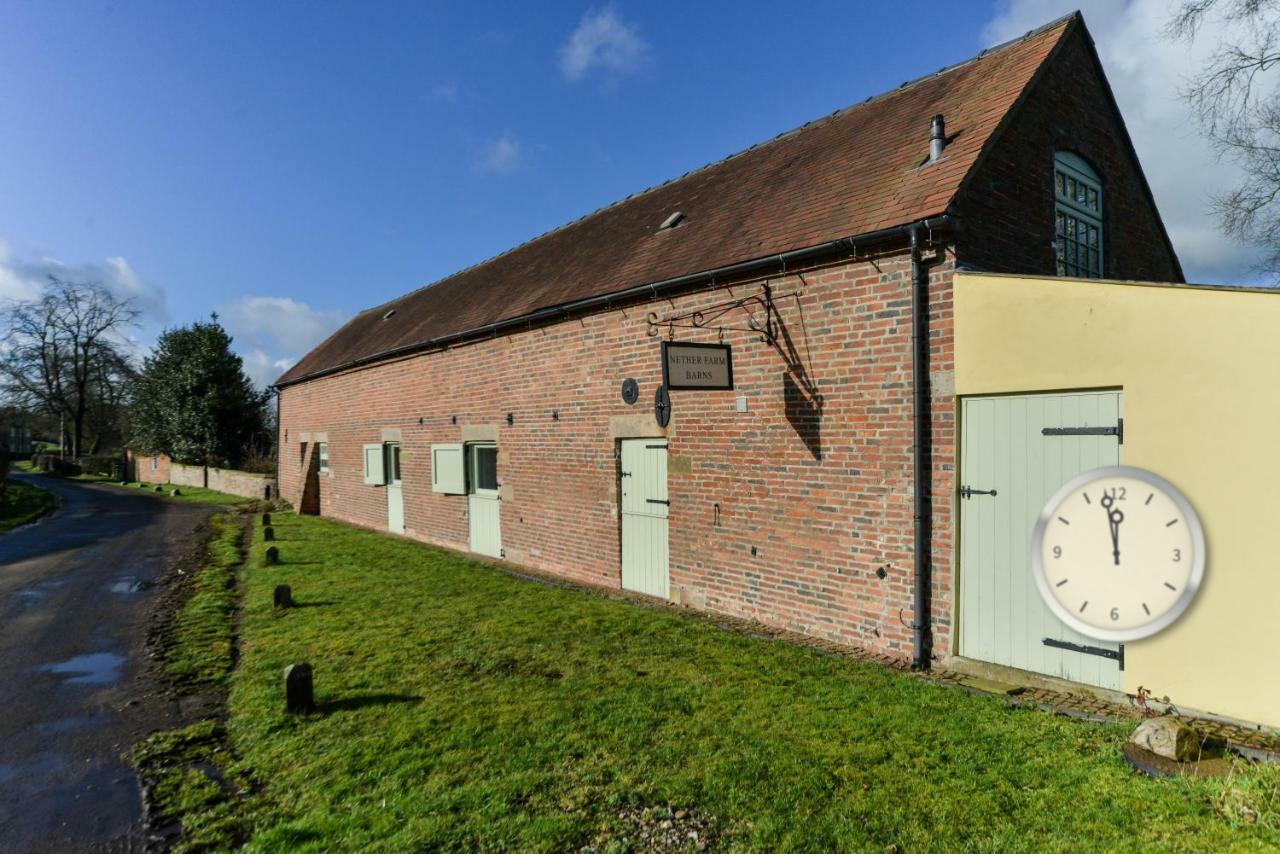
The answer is 11h58
